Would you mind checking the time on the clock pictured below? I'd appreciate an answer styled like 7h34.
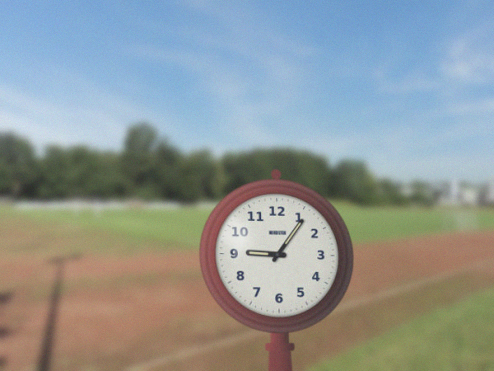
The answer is 9h06
